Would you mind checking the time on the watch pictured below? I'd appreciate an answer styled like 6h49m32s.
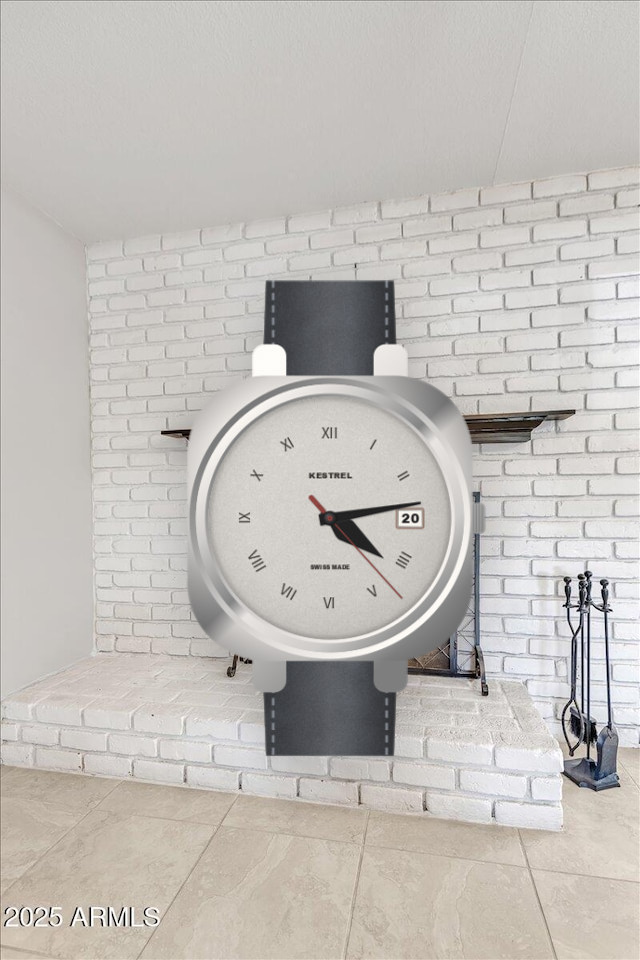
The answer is 4h13m23s
